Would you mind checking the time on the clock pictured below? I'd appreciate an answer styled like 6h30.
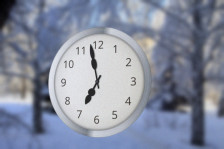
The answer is 6h58
